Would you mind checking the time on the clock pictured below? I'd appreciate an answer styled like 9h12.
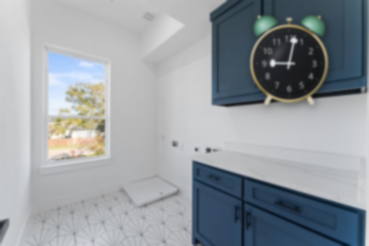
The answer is 9h02
